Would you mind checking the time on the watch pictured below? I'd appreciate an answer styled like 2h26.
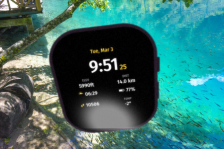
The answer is 9h51
